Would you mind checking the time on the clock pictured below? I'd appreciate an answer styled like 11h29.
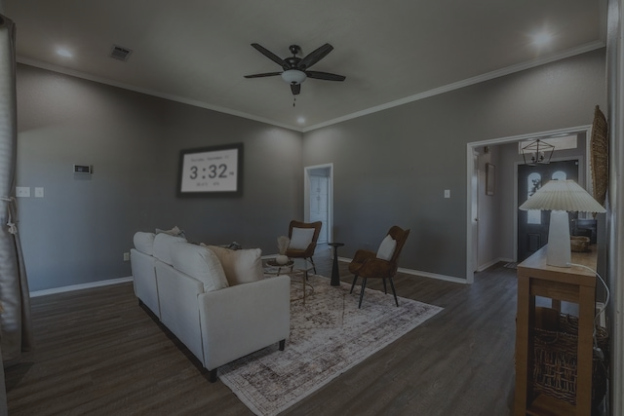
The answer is 3h32
